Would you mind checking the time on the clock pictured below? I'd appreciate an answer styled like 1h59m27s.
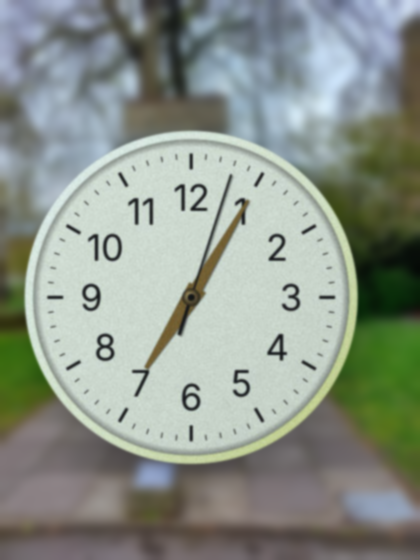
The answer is 7h05m03s
